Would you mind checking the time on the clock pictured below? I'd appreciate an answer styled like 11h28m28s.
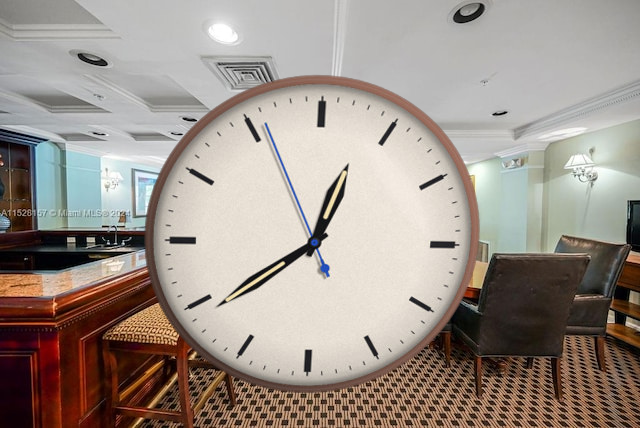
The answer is 12h38m56s
